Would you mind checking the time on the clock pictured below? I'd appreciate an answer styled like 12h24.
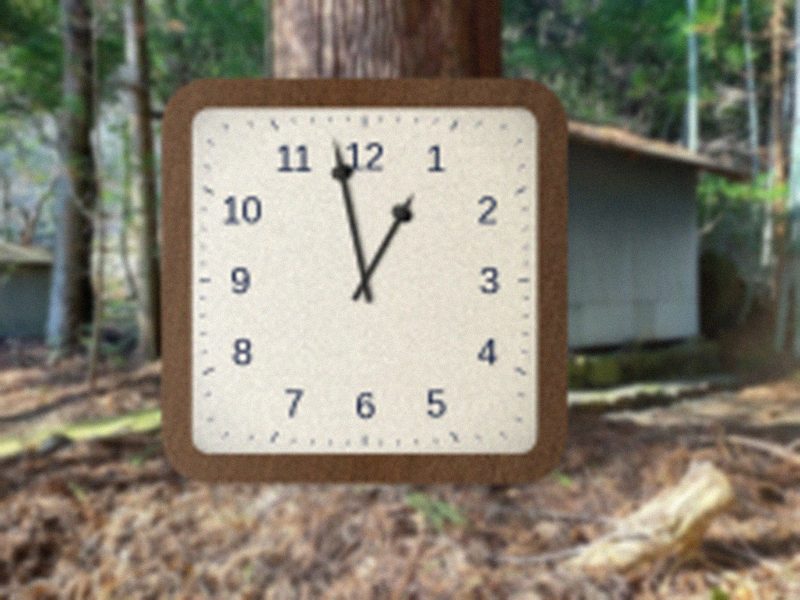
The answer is 12h58
